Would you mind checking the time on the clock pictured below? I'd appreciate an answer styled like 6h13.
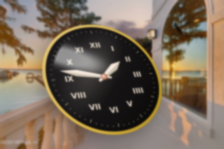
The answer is 1h47
